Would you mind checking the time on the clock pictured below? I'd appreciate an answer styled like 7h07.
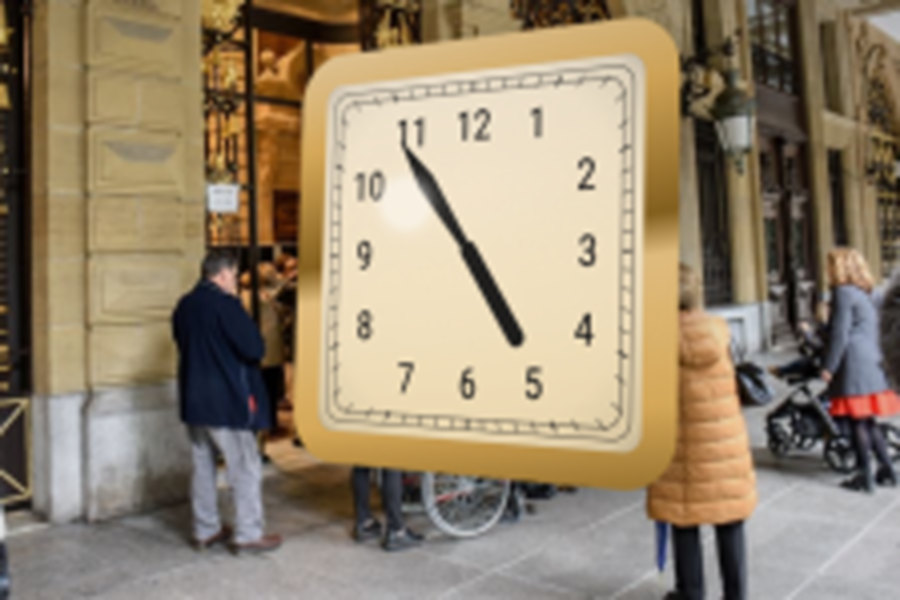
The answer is 4h54
